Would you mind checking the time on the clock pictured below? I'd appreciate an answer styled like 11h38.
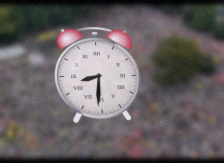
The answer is 8h31
